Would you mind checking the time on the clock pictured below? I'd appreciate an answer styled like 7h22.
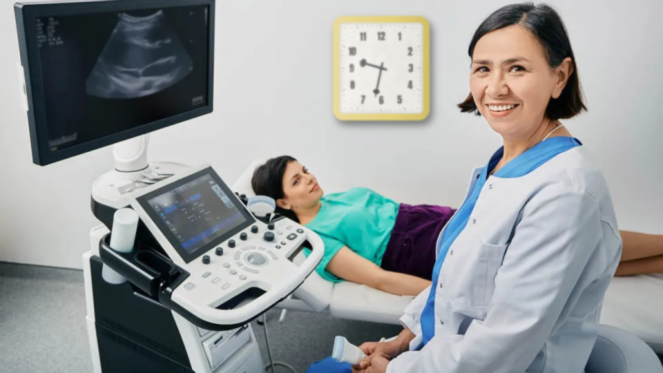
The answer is 9h32
